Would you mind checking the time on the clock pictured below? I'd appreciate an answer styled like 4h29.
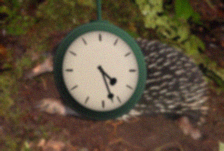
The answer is 4h27
